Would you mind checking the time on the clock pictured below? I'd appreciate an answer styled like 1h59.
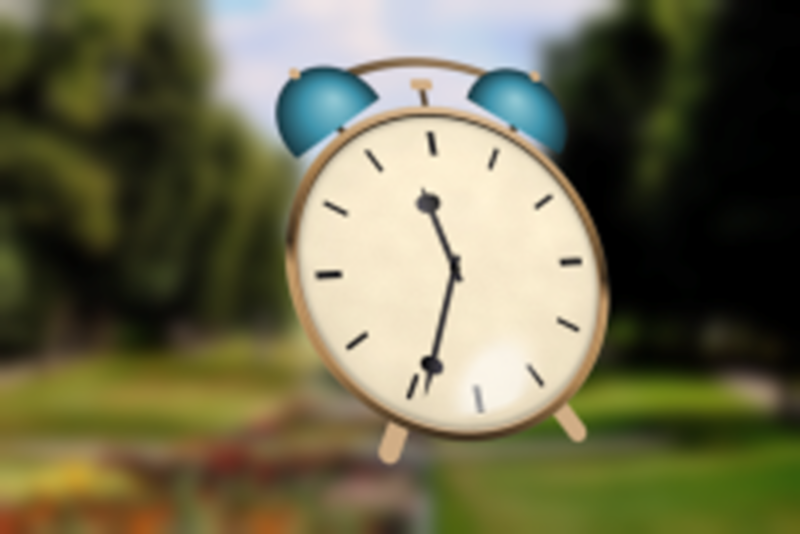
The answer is 11h34
